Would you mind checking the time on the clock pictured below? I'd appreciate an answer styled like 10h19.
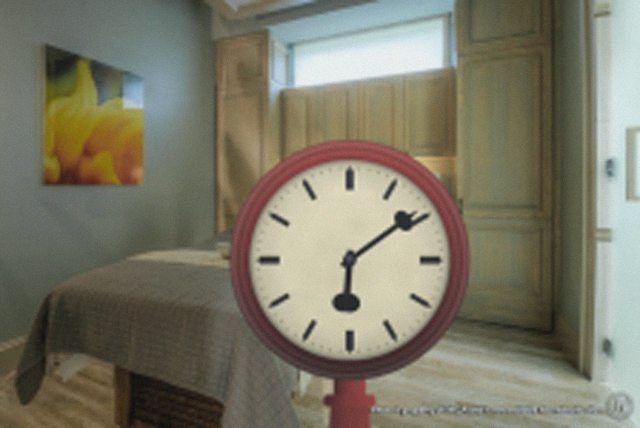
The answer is 6h09
